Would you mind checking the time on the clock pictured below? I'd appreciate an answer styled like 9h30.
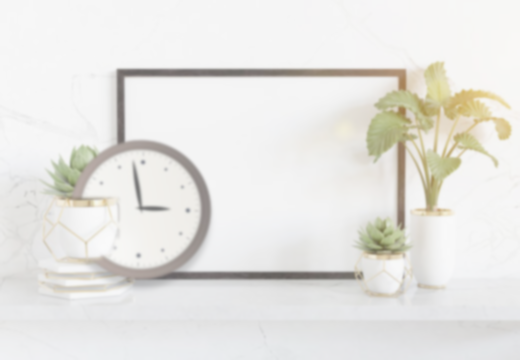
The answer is 2h58
